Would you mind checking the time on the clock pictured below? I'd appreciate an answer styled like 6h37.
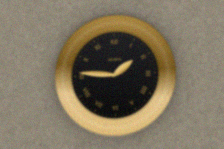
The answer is 1h46
